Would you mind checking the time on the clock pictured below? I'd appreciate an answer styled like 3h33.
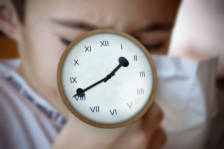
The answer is 1h41
